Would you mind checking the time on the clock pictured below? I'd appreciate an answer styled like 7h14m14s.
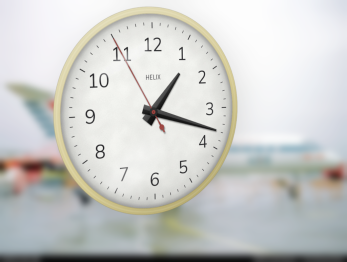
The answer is 1h17m55s
